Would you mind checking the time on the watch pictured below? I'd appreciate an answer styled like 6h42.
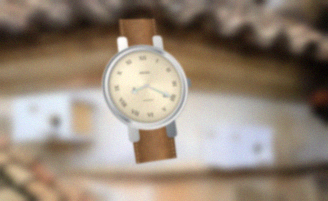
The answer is 8h20
